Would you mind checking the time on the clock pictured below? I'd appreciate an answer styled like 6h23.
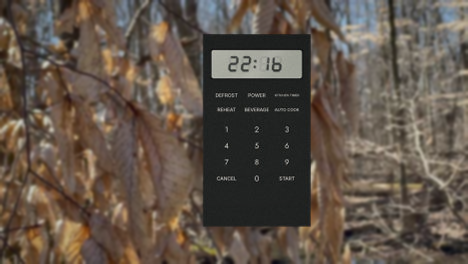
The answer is 22h16
